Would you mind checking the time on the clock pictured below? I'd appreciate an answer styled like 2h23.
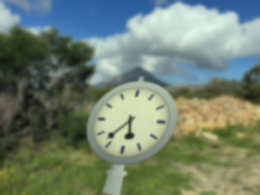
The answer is 5h37
